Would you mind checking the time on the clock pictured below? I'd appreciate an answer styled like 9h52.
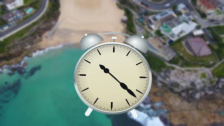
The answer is 10h22
